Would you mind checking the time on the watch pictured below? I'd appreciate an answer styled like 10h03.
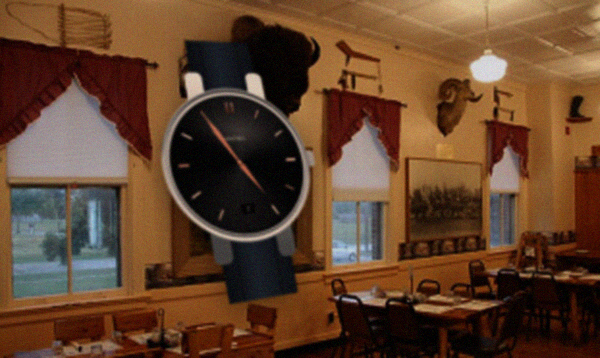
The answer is 4h55
